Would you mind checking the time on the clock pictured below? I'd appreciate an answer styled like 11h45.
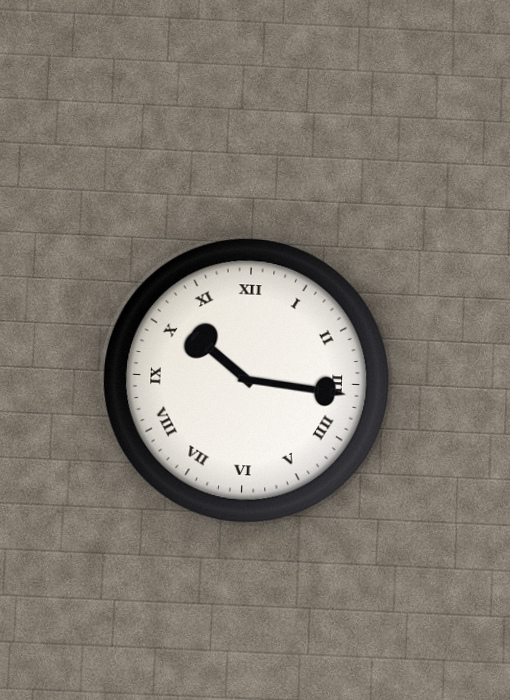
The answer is 10h16
